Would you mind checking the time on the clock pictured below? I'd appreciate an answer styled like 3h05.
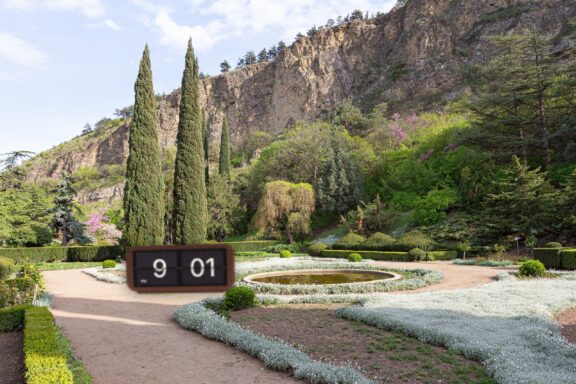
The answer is 9h01
